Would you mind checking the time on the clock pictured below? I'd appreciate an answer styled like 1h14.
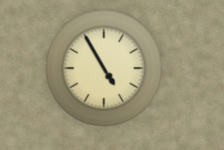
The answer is 4h55
